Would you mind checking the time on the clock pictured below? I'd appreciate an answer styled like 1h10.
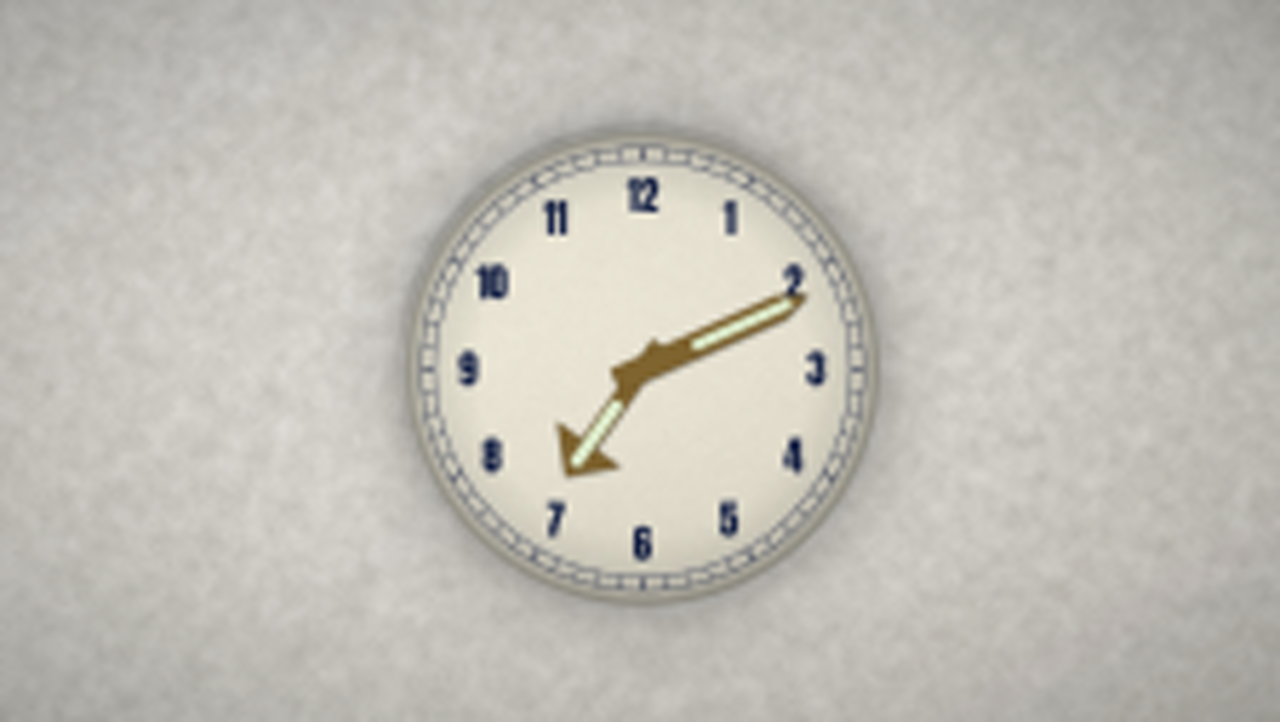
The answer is 7h11
